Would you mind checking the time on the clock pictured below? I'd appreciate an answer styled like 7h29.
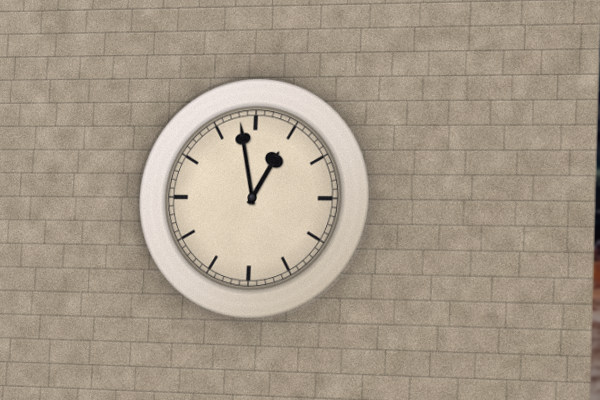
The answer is 12h58
